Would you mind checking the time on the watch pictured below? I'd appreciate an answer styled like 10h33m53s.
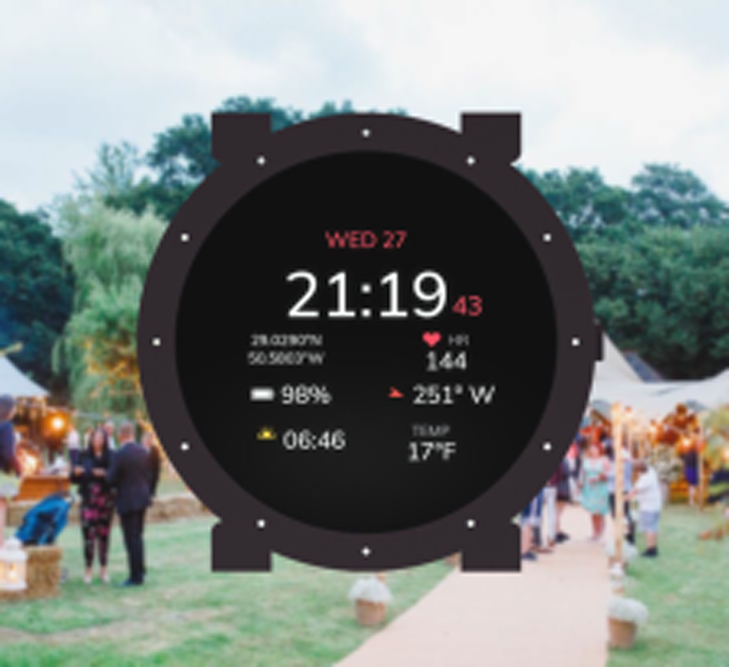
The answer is 21h19m43s
